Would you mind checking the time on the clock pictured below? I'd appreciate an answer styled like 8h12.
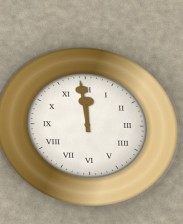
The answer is 11h59
